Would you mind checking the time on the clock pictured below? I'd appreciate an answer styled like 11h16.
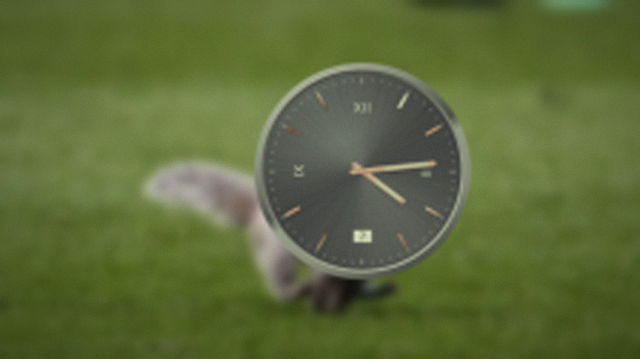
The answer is 4h14
